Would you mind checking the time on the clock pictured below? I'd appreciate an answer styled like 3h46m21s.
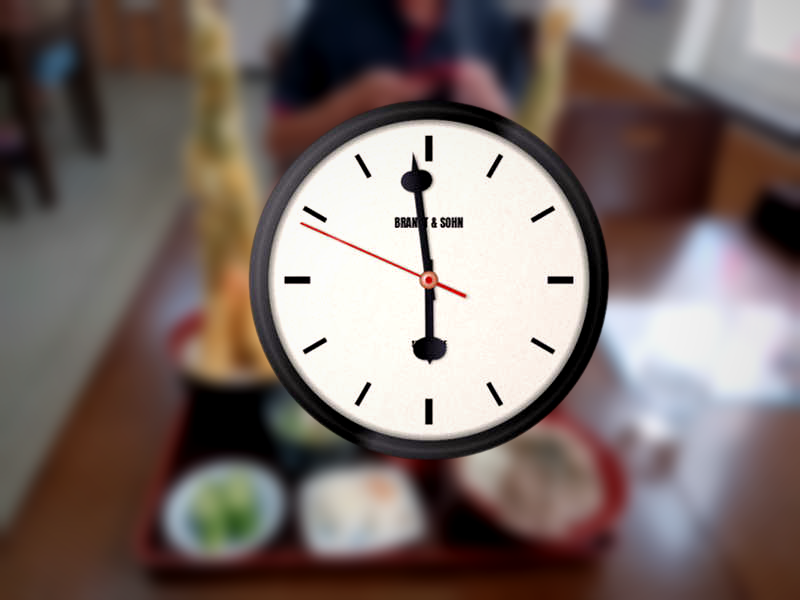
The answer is 5h58m49s
